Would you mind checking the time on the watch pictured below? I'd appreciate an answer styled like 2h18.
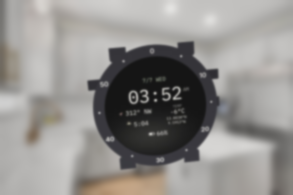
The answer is 3h52
